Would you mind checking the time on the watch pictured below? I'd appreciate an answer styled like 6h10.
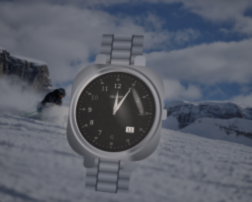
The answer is 12h05
